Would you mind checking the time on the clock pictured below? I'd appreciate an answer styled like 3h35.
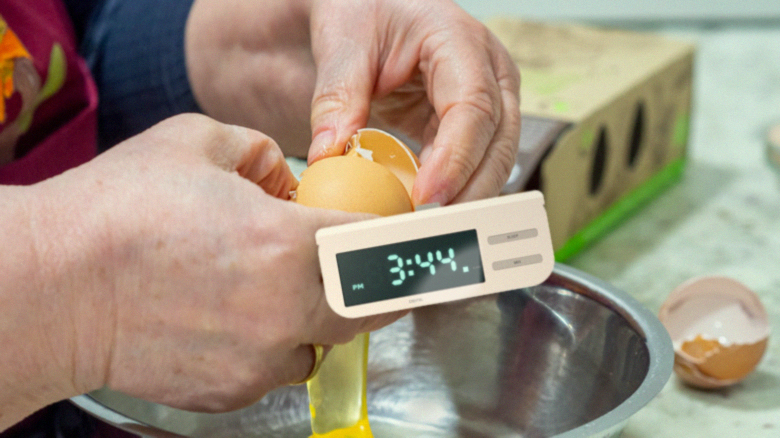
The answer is 3h44
